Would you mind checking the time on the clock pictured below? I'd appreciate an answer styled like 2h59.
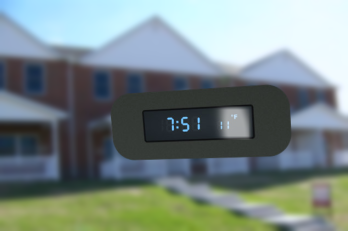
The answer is 7h51
